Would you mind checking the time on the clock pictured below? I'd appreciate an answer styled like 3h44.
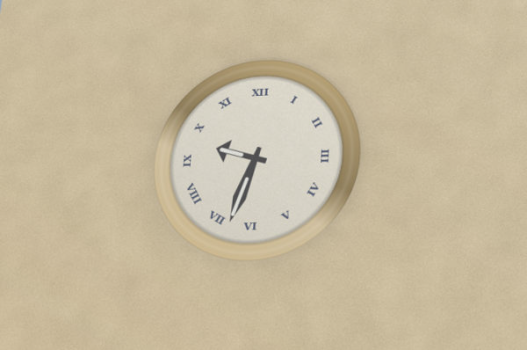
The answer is 9h33
